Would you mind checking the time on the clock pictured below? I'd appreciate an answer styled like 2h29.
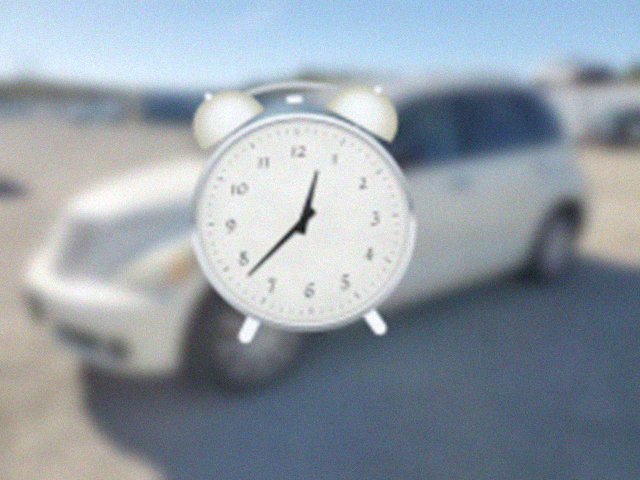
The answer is 12h38
